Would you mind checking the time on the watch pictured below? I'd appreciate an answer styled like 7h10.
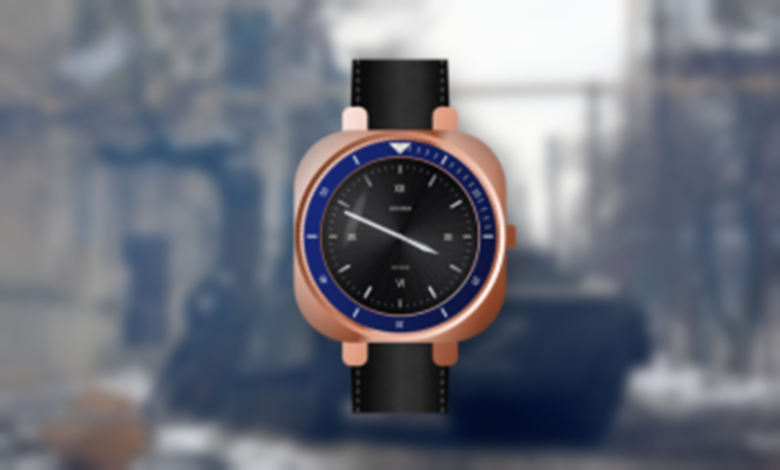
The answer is 3h49
